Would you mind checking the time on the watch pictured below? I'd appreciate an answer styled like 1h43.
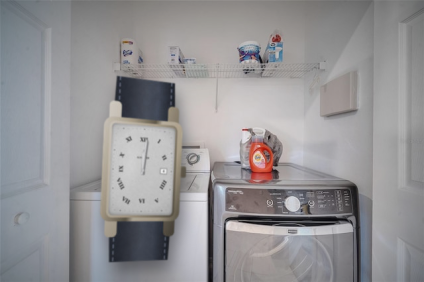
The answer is 12h01
